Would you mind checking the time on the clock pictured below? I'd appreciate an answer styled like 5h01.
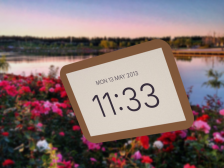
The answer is 11h33
